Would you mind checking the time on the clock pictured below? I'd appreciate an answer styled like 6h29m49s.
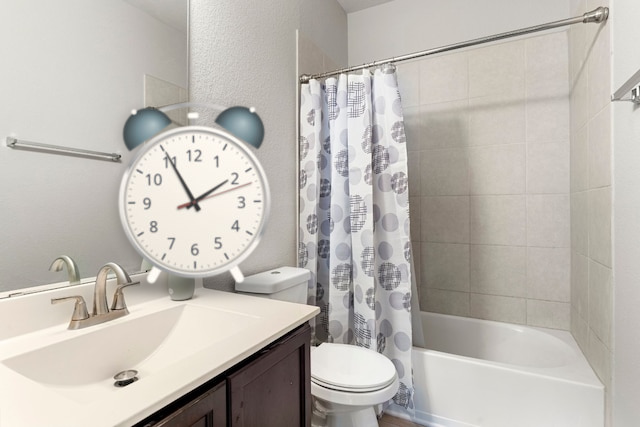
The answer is 1h55m12s
